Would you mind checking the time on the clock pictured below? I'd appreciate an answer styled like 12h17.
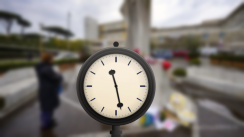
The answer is 11h28
